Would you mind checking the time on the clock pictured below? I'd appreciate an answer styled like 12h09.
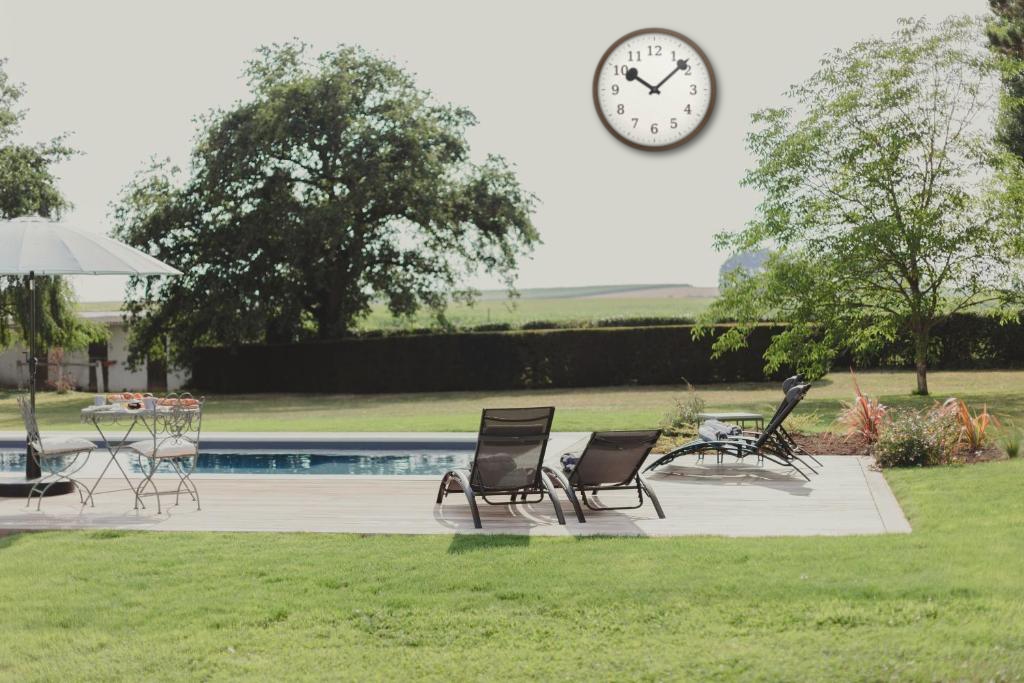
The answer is 10h08
